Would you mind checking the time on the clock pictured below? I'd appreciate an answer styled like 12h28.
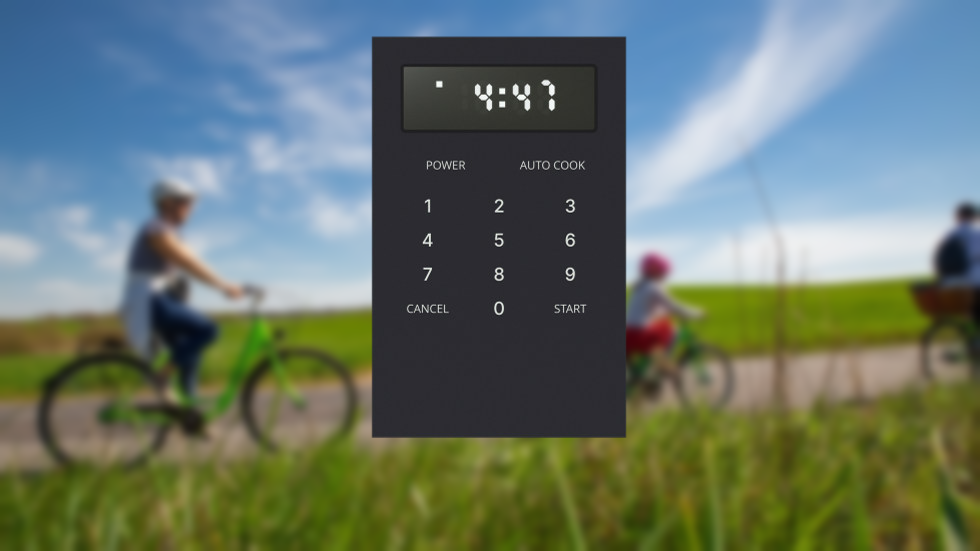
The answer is 4h47
